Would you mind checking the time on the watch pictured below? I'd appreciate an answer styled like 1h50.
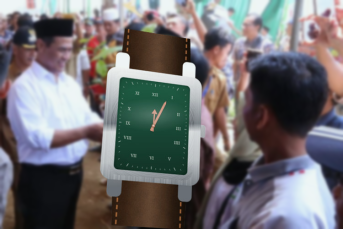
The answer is 12h04
